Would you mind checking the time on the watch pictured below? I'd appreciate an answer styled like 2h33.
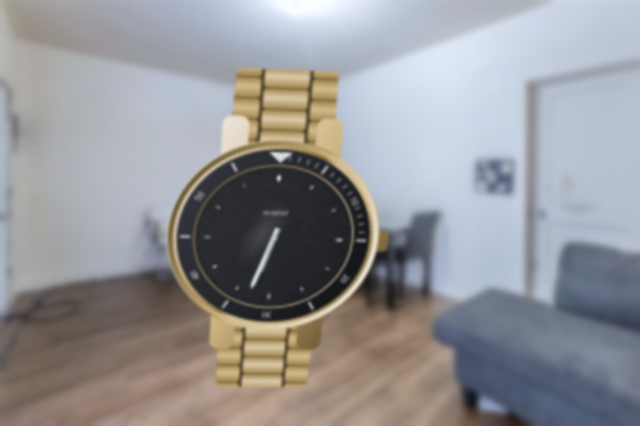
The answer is 6h33
